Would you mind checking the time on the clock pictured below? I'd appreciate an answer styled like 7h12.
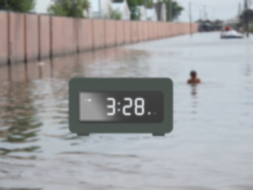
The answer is 3h28
